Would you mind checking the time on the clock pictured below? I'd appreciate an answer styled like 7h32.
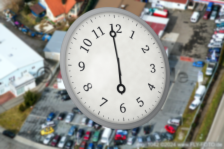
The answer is 5h59
